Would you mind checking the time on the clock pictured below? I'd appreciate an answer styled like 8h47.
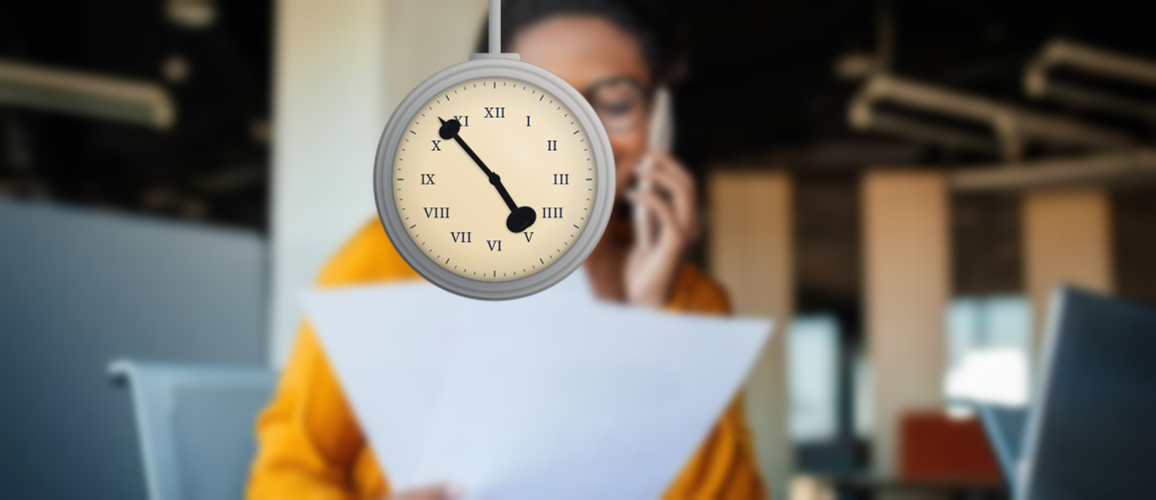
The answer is 4h53
